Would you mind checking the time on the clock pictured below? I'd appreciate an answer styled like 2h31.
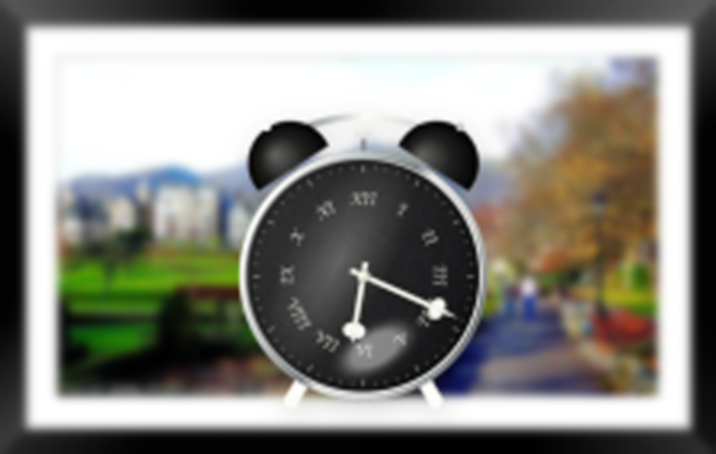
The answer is 6h19
